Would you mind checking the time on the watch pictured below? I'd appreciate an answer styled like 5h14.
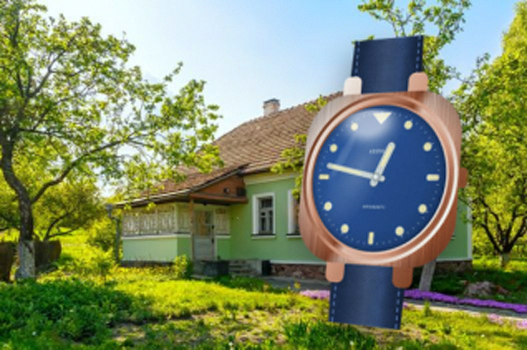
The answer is 12h47
